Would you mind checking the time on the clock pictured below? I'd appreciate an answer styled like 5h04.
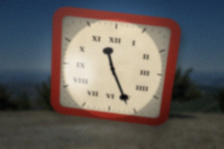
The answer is 11h26
